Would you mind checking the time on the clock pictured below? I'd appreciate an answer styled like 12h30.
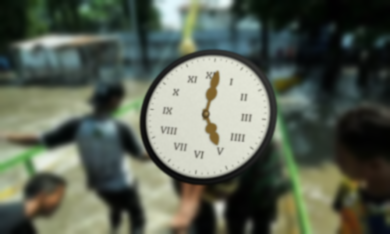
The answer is 5h01
